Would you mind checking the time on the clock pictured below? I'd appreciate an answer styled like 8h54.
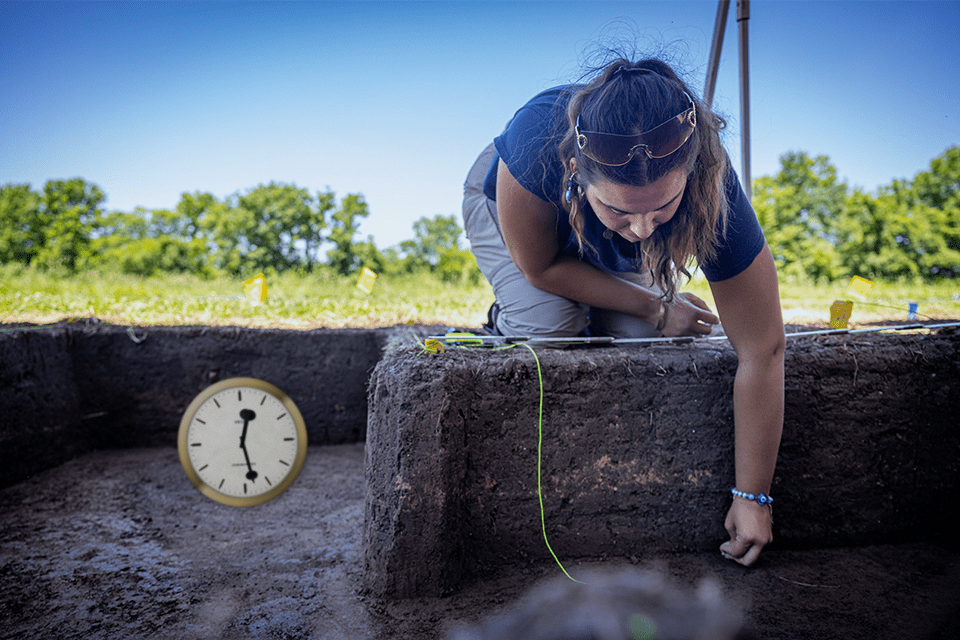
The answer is 12h28
